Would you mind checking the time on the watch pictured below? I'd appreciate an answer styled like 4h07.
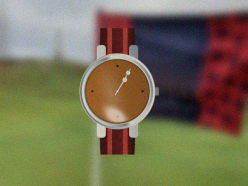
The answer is 1h05
